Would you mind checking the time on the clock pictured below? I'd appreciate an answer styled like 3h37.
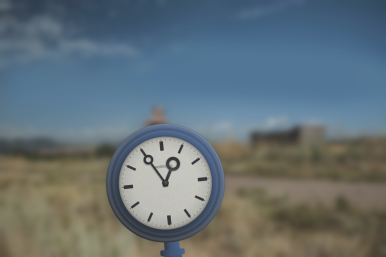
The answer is 12h55
